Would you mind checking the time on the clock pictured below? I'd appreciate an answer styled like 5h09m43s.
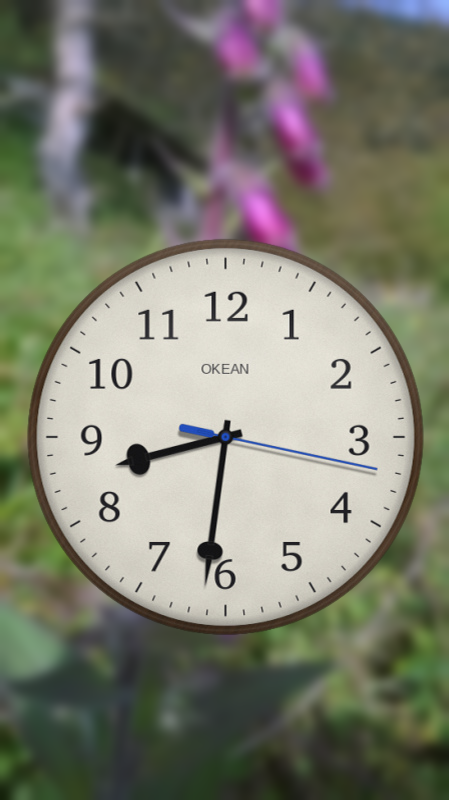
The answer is 8h31m17s
